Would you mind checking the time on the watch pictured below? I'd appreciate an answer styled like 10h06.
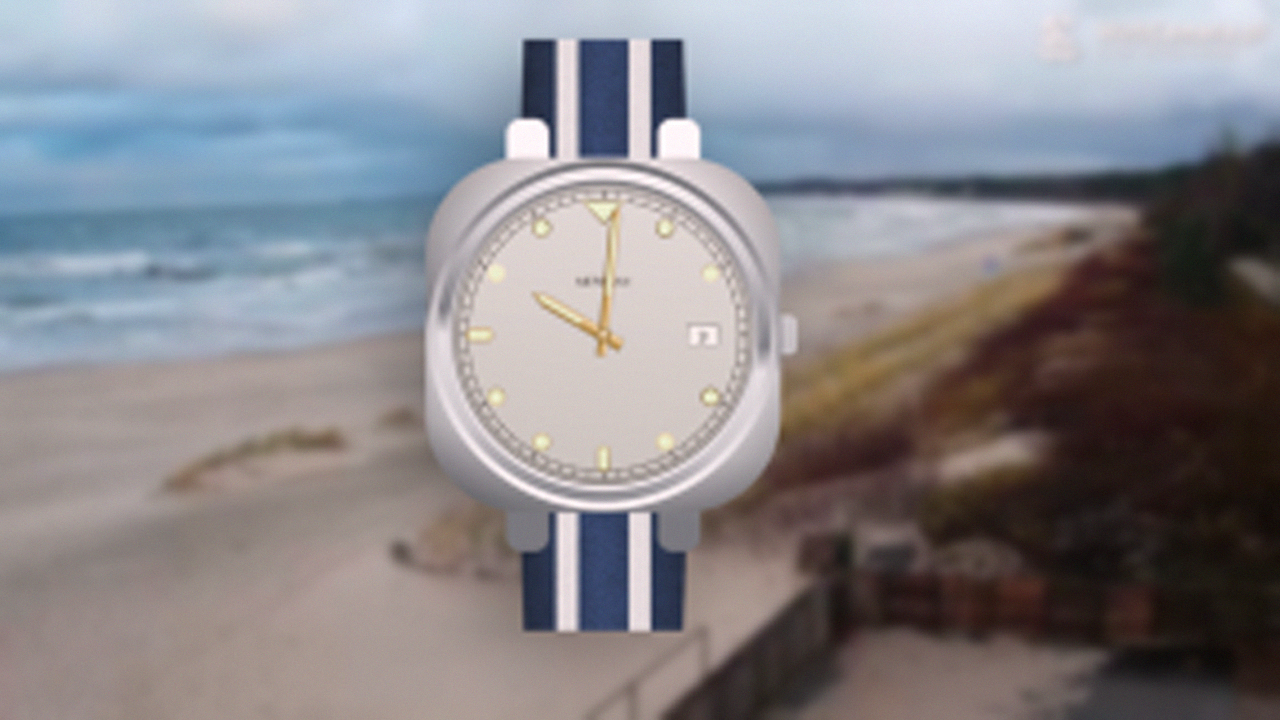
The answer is 10h01
